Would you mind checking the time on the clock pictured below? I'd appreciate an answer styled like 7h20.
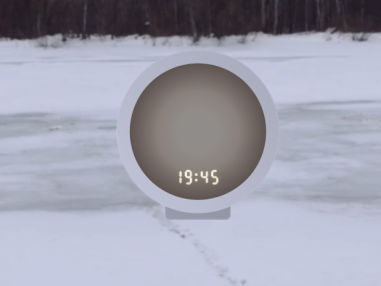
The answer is 19h45
